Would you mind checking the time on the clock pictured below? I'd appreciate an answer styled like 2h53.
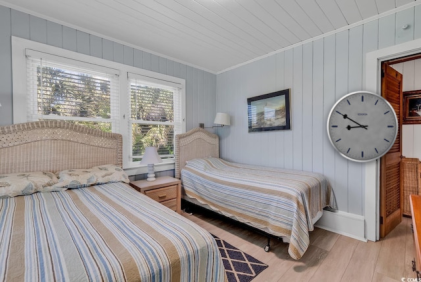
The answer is 8h50
